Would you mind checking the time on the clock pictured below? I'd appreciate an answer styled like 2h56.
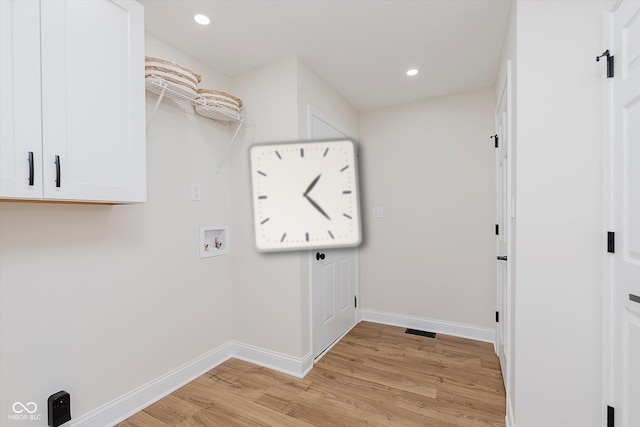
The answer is 1h23
